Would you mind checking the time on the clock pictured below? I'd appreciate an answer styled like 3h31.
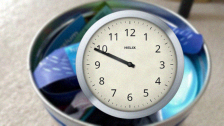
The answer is 9h49
